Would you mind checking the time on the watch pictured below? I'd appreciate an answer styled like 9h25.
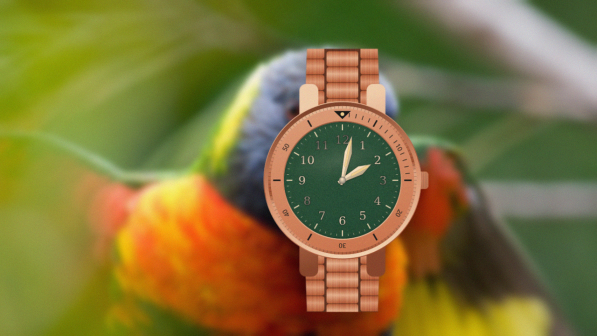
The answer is 2h02
